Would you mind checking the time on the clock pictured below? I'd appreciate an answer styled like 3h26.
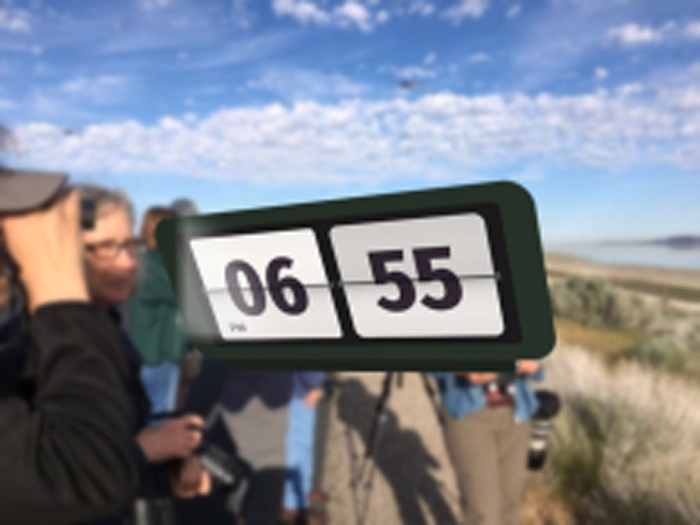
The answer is 6h55
